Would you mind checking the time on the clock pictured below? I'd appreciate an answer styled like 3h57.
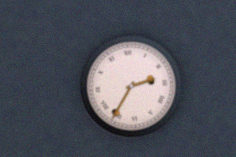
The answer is 2h36
